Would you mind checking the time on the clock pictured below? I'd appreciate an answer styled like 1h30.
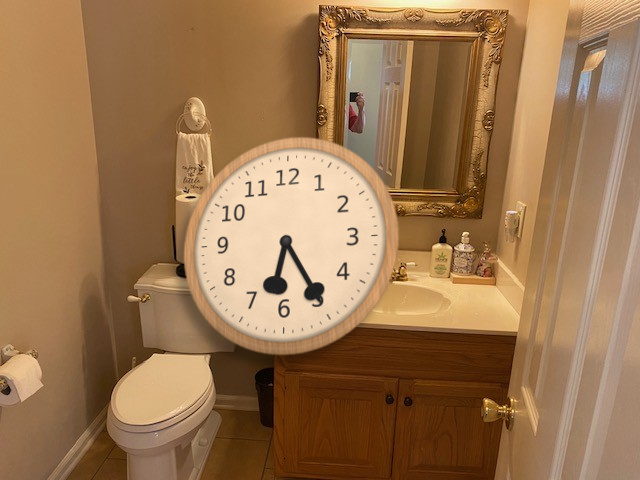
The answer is 6h25
